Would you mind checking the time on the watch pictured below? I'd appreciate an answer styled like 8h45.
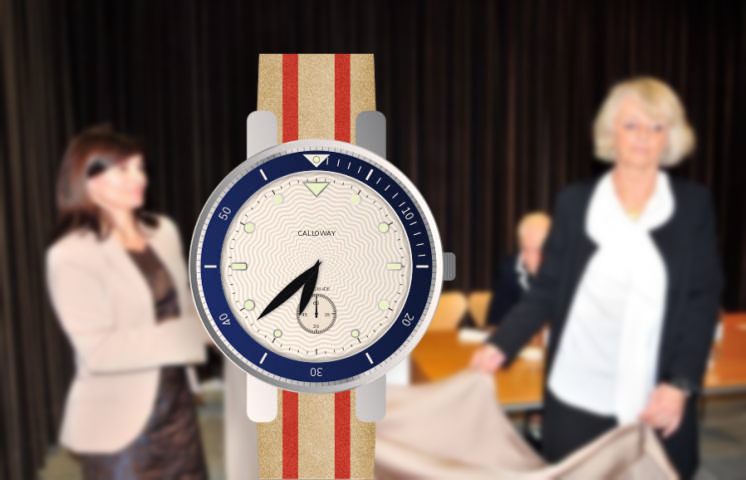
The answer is 6h38
